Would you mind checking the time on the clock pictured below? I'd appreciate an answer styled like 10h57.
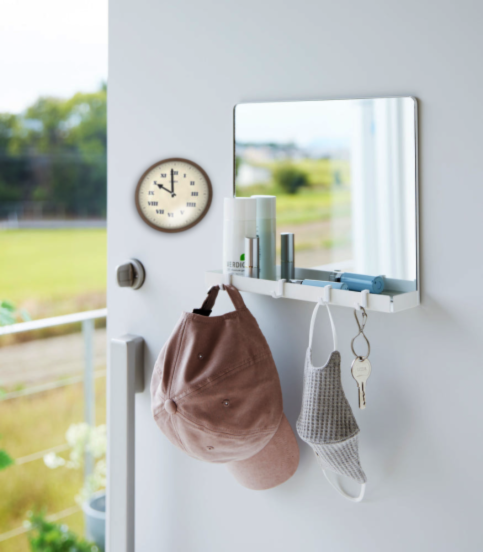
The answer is 9h59
